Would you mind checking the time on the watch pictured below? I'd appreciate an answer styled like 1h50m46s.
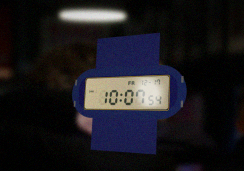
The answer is 10h07m54s
